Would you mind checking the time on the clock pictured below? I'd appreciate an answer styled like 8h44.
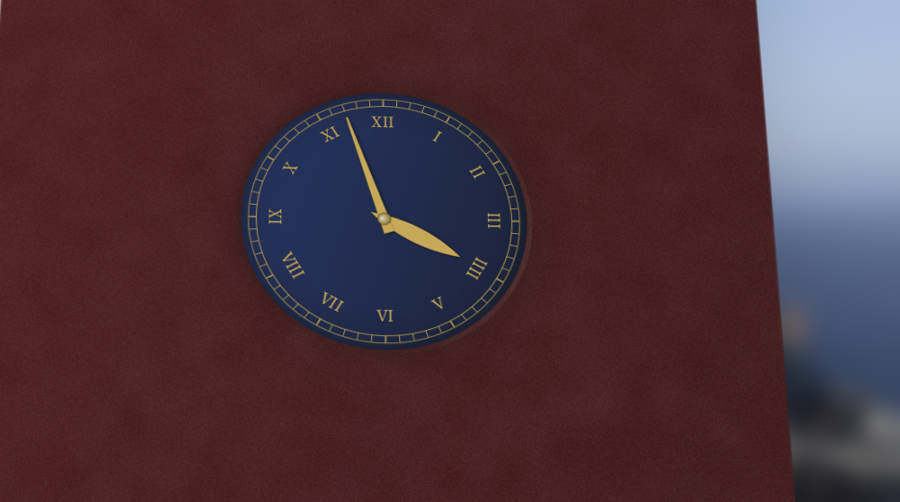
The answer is 3h57
